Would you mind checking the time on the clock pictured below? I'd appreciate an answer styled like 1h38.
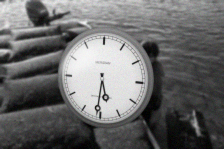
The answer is 5h31
